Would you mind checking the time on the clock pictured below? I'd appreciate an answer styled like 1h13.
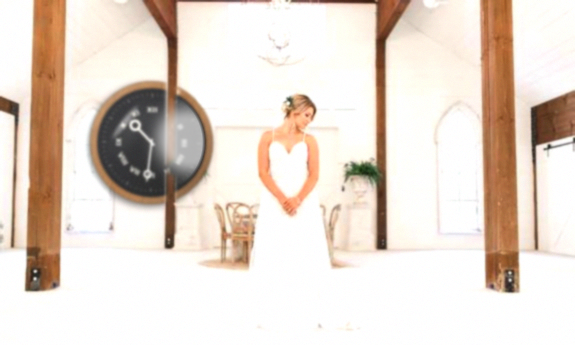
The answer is 10h31
